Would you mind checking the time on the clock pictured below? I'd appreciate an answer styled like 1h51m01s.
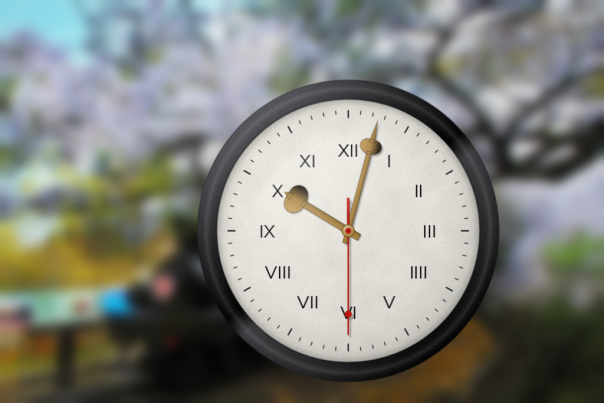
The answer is 10h02m30s
